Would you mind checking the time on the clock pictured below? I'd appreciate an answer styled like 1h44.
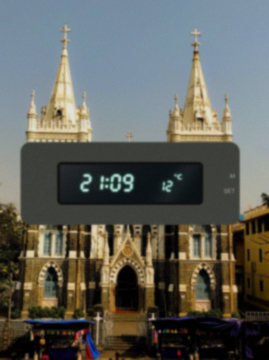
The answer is 21h09
